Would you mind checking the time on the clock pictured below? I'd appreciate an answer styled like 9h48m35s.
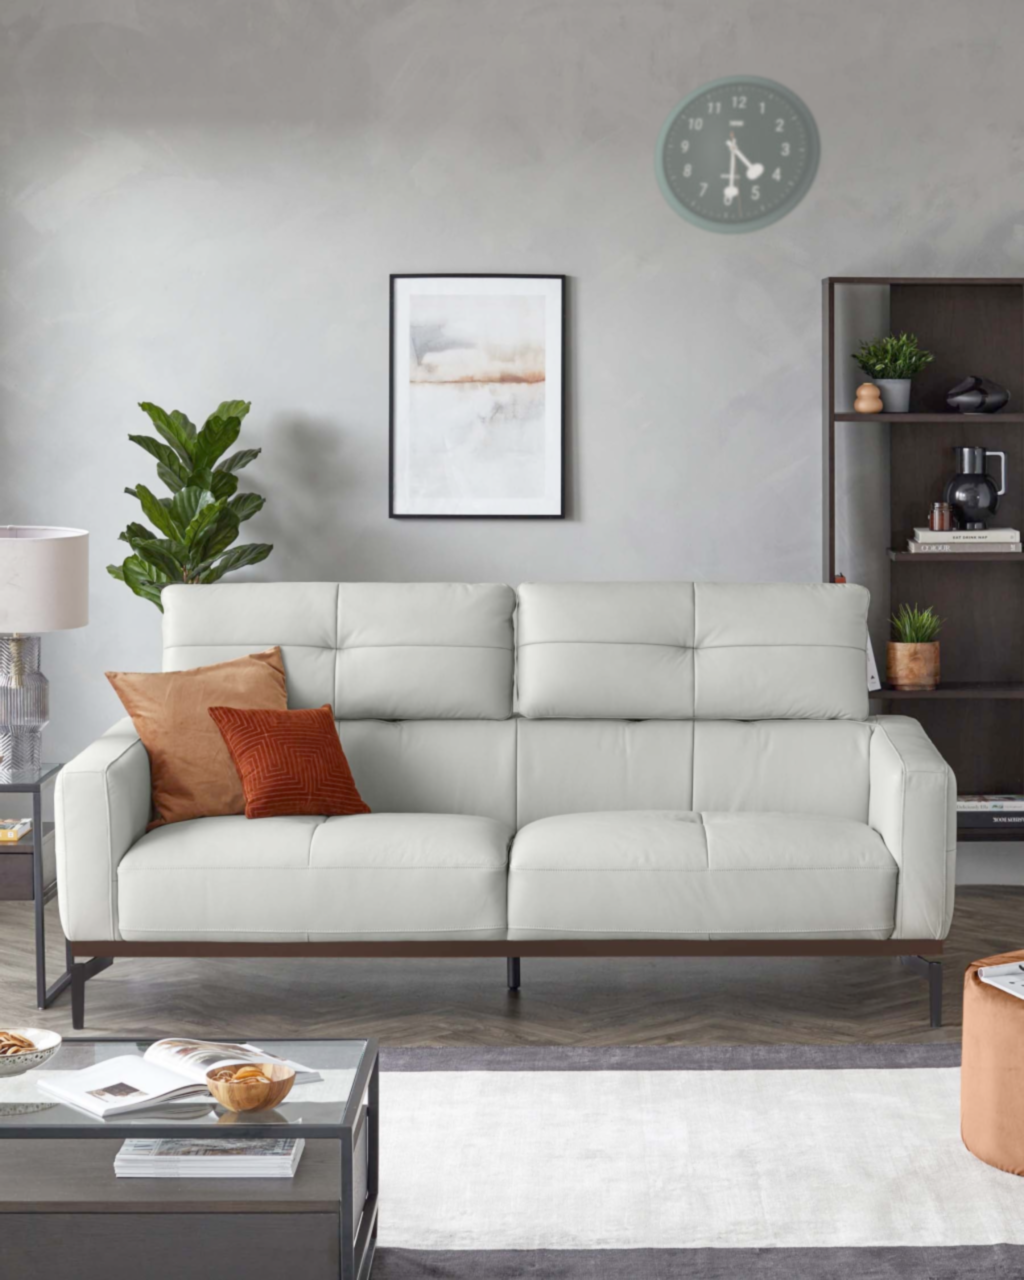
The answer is 4h29m28s
